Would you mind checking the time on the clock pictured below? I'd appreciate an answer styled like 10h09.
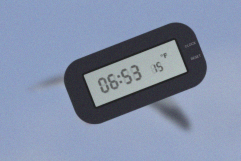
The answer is 6h53
